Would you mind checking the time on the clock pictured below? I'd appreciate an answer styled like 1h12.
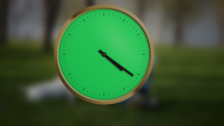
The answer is 4h21
